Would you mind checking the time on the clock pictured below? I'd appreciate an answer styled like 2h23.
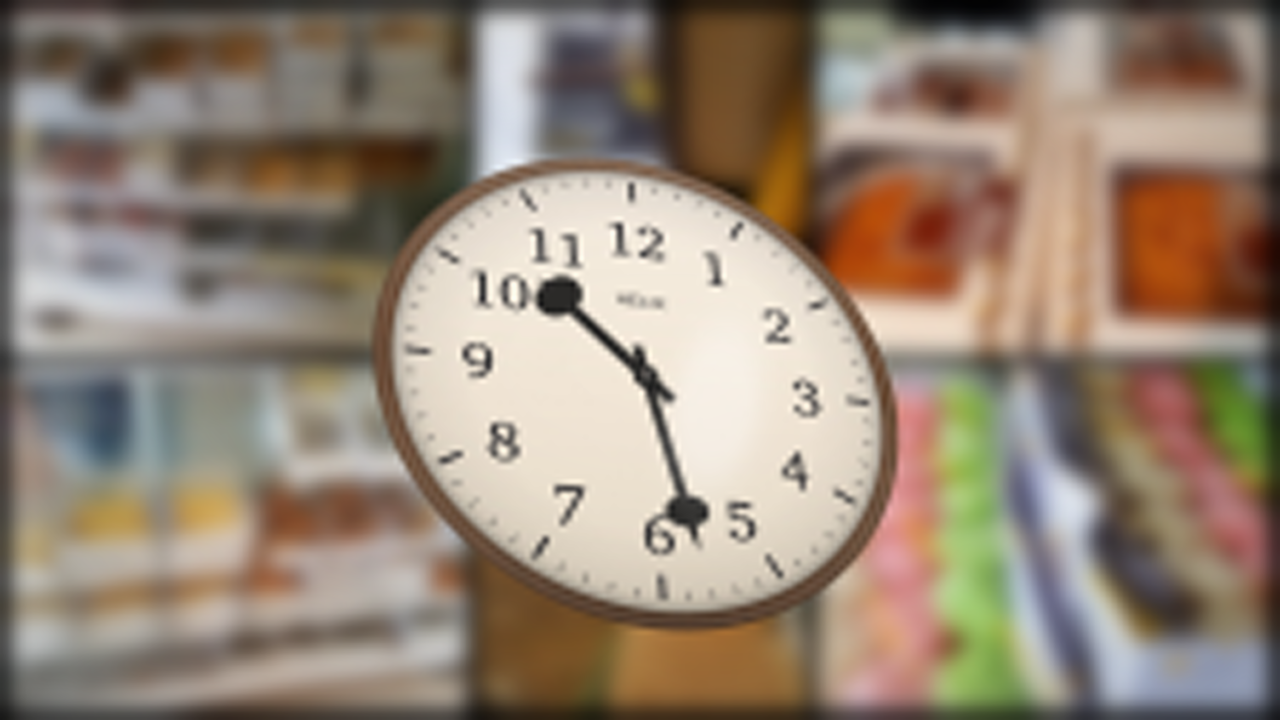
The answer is 10h28
